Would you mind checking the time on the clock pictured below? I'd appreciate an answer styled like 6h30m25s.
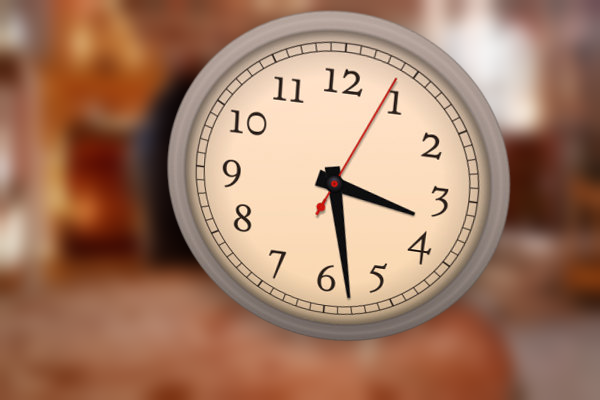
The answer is 3h28m04s
